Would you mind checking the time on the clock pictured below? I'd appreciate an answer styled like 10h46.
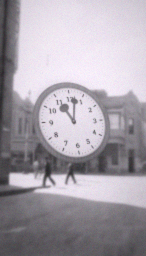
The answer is 11h02
